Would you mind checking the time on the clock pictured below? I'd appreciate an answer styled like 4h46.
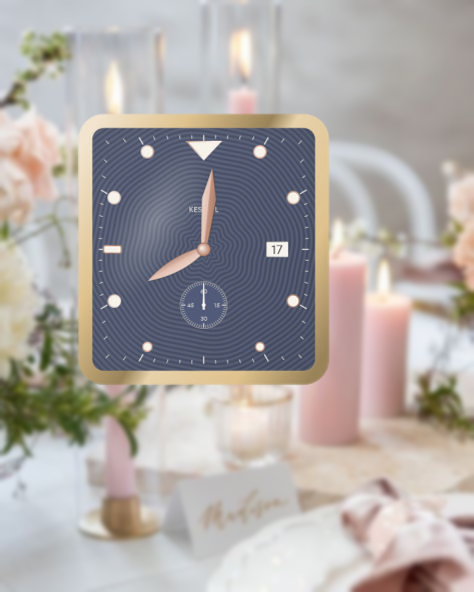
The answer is 8h01
